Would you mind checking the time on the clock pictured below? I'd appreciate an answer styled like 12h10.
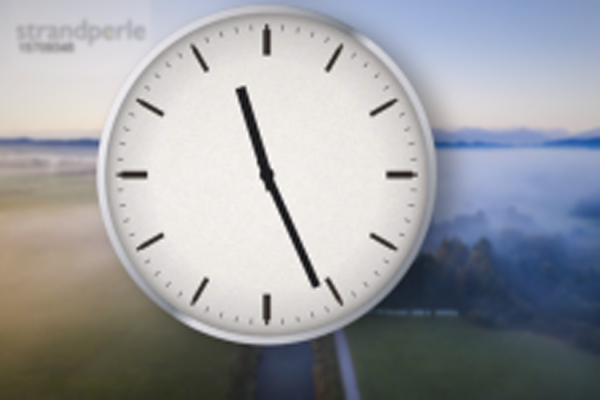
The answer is 11h26
